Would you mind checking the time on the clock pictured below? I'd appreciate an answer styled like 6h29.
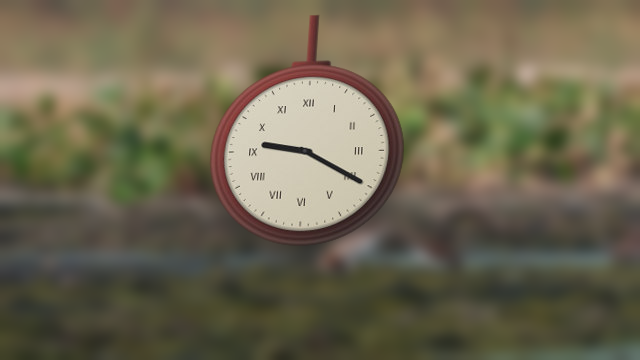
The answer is 9h20
